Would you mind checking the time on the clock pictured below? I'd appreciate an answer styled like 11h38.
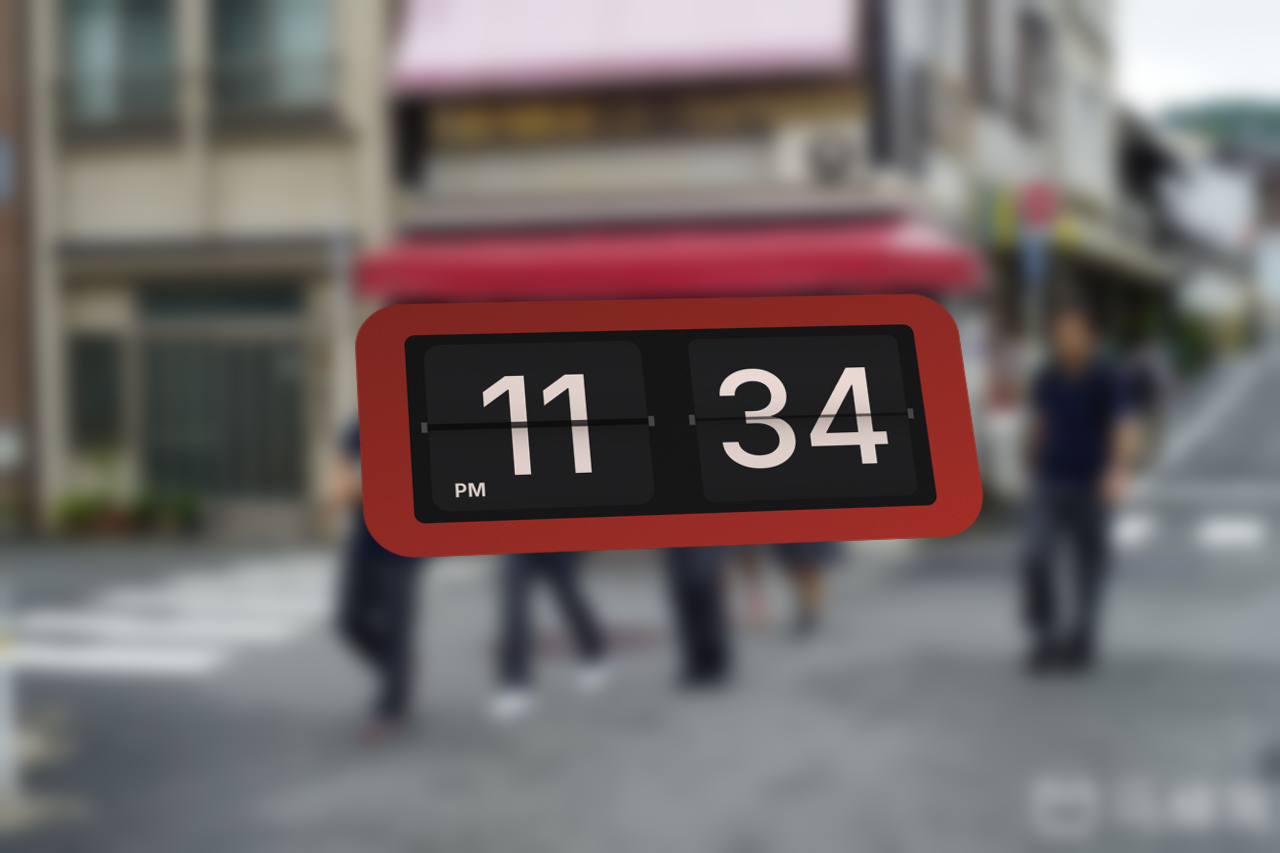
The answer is 11h34
